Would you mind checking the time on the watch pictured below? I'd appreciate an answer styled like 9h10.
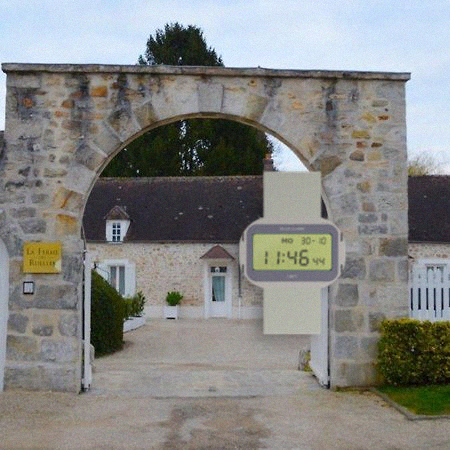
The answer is 11h46
